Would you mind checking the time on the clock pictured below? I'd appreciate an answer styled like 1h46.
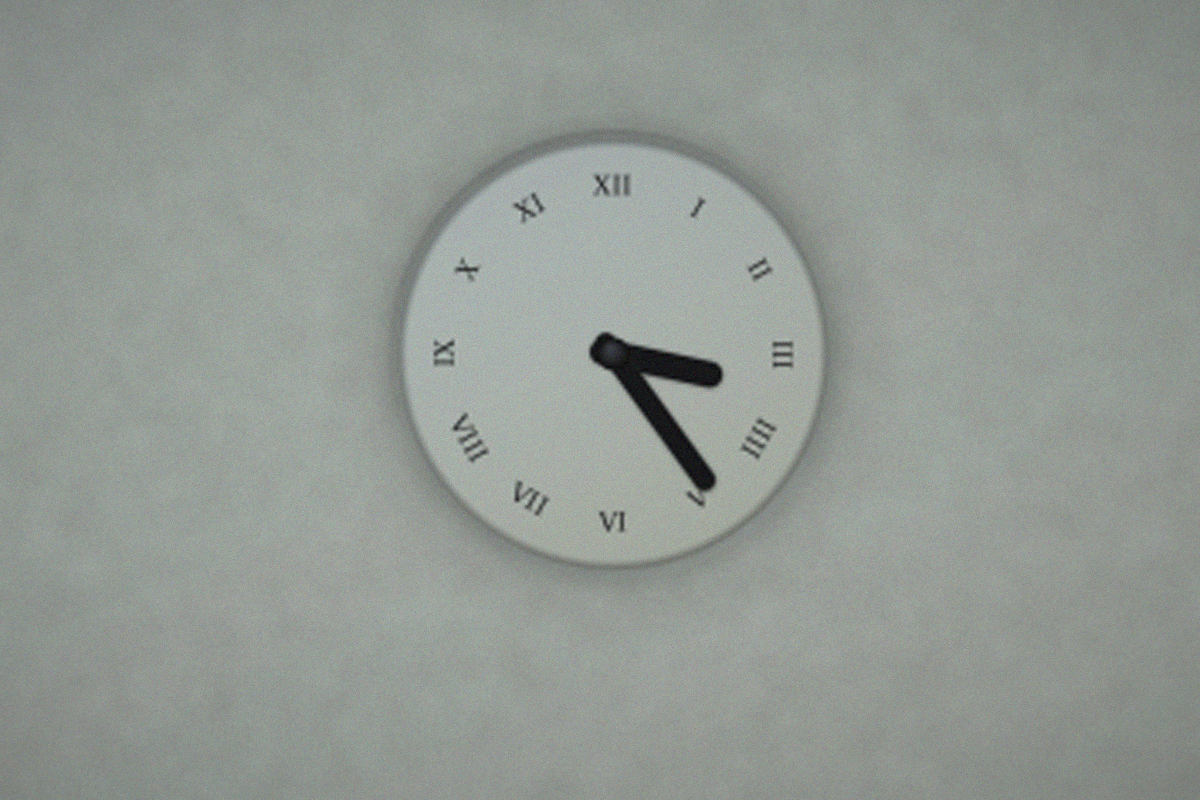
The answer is 3h24
